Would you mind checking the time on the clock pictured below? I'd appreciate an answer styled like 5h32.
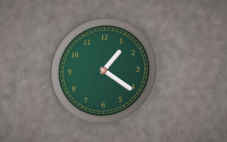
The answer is 1h21
